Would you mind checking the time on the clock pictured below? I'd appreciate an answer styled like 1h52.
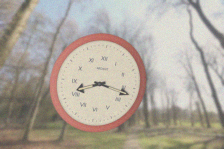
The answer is 8h17
